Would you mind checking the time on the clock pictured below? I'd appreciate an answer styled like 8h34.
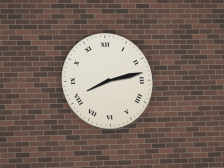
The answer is 8h13
